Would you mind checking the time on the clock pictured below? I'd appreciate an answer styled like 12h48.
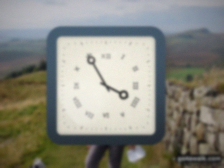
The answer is 3h55
